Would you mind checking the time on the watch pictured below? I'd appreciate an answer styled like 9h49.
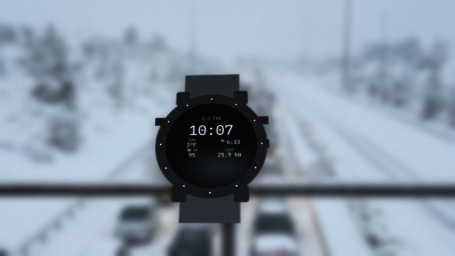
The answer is 10h07
